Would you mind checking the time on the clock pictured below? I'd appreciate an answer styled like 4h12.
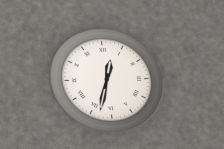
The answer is 12h33
